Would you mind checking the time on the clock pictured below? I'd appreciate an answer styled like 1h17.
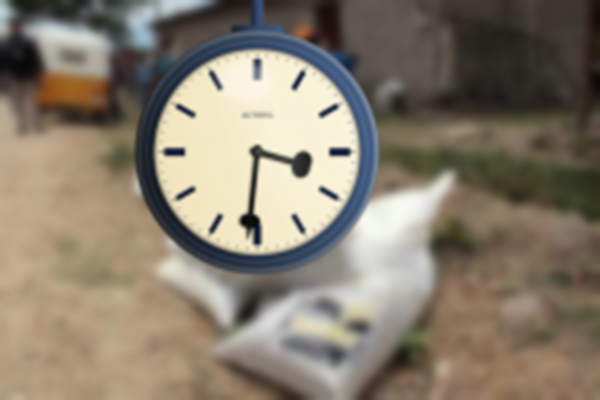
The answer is 3h31
